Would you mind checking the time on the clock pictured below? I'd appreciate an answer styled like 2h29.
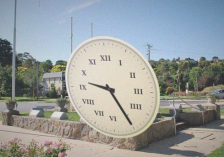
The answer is 9h25
